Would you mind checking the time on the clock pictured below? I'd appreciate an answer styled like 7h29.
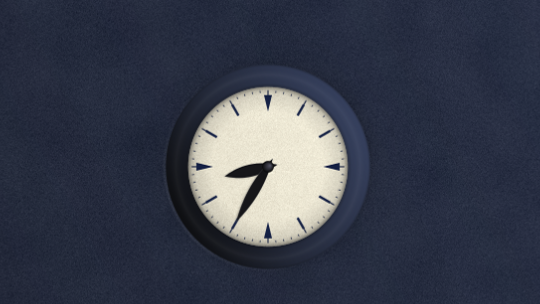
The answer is 8h35
